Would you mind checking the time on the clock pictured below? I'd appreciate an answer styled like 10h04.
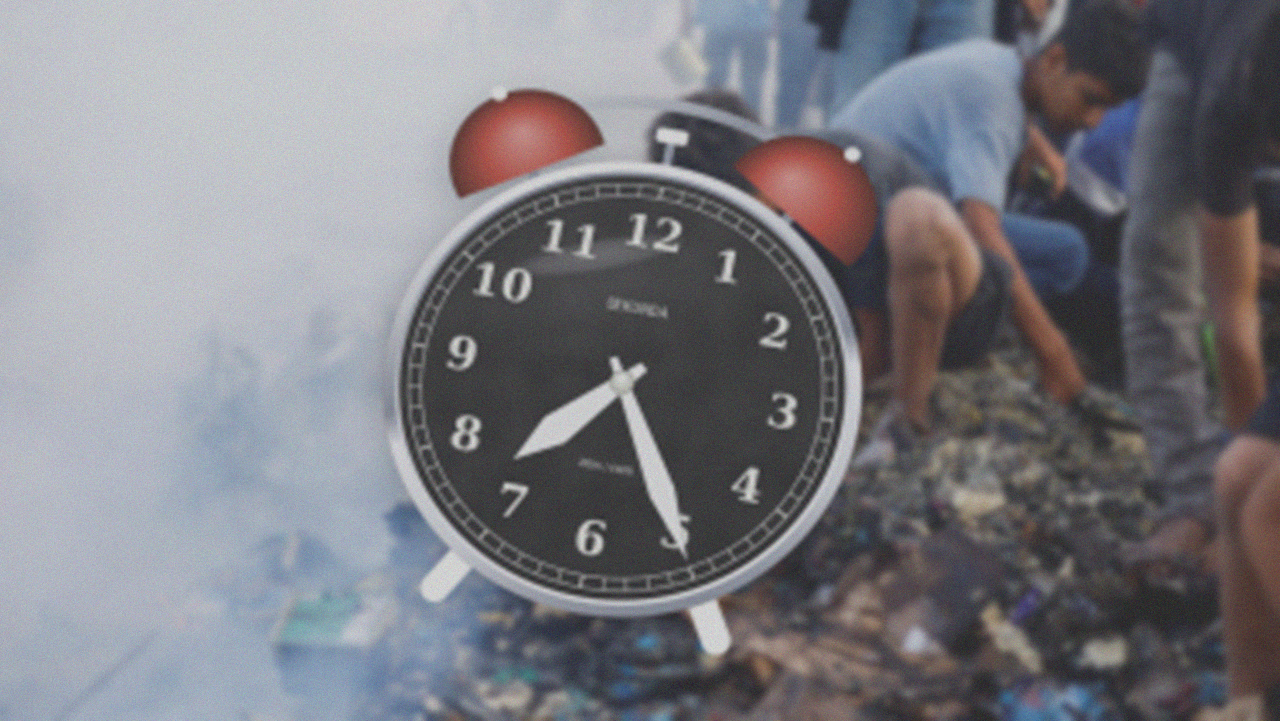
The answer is 7h25
